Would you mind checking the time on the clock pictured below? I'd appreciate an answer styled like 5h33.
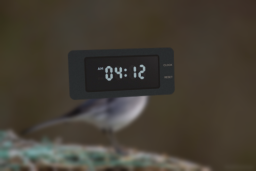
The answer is 4h12
